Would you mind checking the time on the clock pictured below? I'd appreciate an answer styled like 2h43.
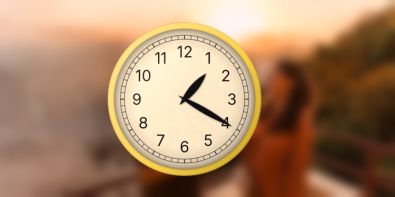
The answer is 1h20
